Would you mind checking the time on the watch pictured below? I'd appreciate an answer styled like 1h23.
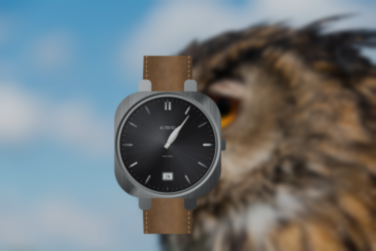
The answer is 1h06
